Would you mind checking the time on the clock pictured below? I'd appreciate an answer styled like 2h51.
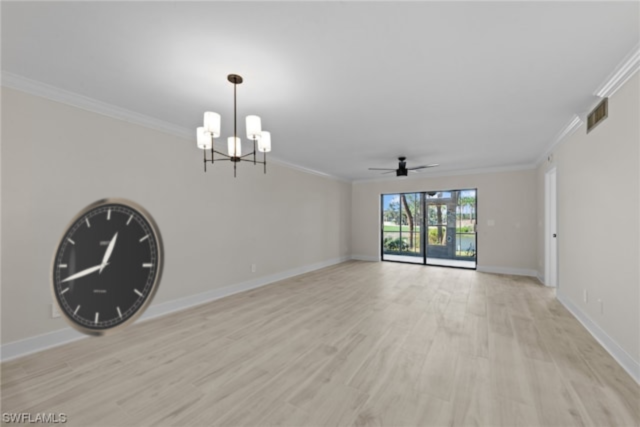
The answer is 12h42
